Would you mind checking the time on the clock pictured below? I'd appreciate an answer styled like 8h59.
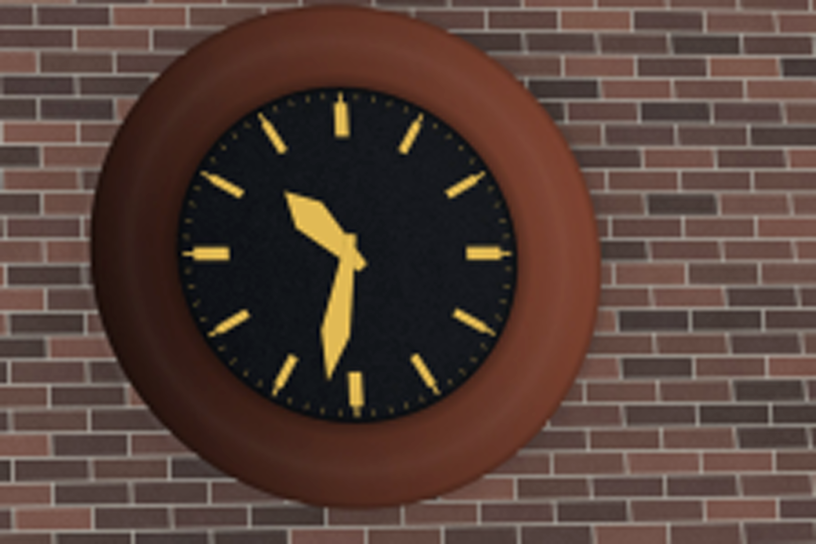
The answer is 10h32
